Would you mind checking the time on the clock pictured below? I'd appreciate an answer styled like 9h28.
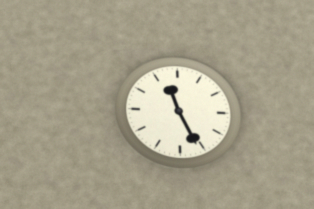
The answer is 11h26
